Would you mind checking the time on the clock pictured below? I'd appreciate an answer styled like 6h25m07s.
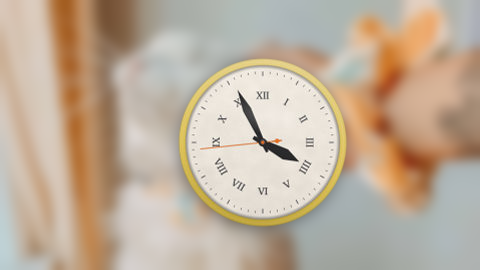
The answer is 3h55m44s
